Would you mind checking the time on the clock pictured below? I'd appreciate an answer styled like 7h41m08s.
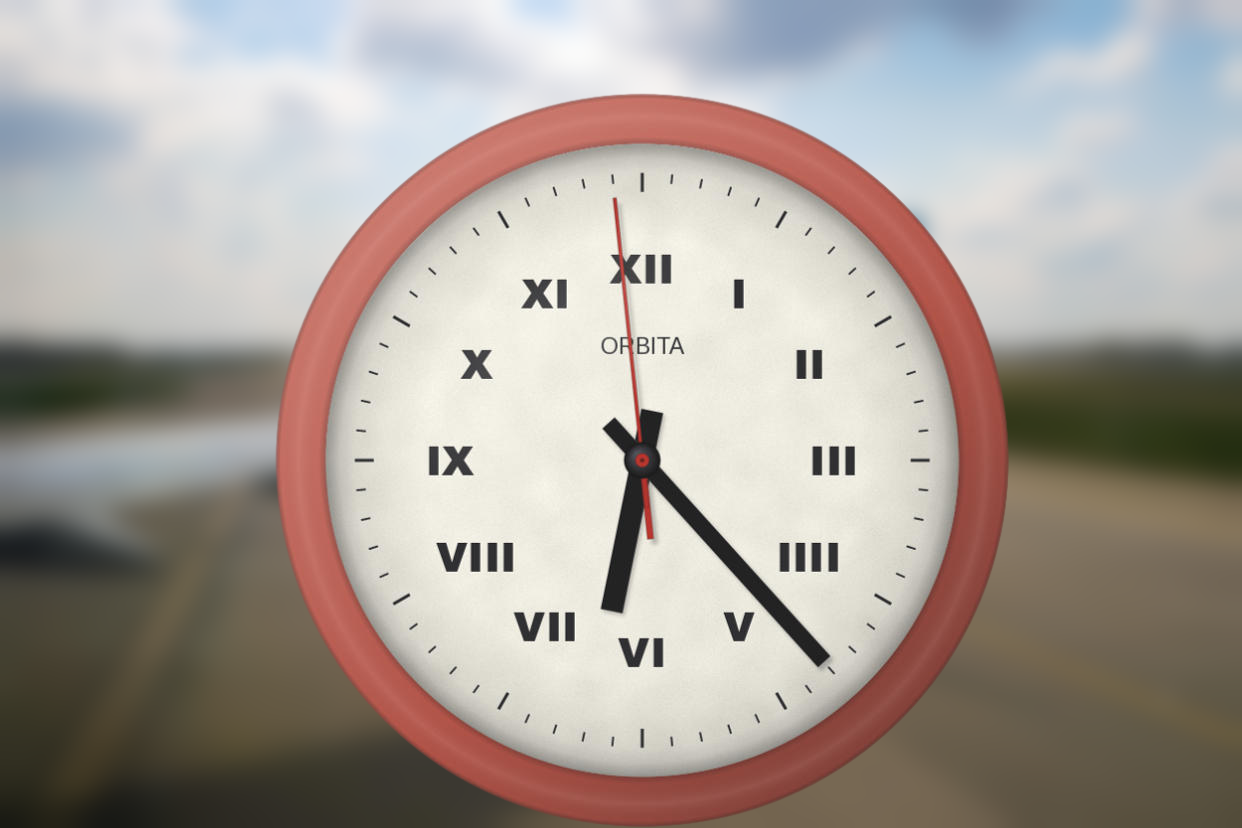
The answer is 6h22m59s
